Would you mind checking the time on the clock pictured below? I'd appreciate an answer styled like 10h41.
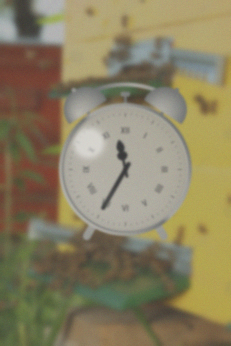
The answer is 11h35
